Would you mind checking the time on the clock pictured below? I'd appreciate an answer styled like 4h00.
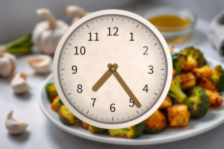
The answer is 7h24
